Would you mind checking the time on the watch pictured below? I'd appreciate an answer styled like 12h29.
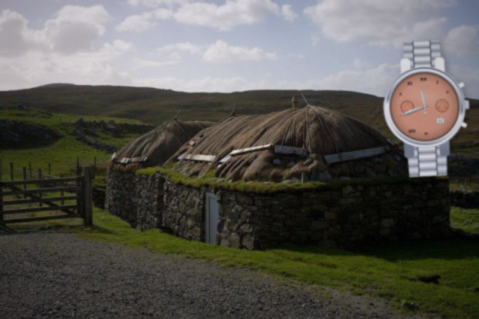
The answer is 11h42
